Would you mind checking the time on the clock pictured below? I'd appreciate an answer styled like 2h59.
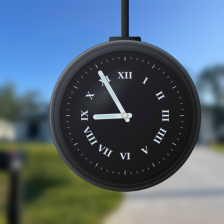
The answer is 8h55
